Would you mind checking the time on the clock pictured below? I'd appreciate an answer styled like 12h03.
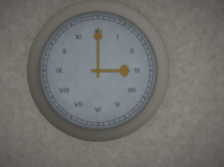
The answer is 3h00
